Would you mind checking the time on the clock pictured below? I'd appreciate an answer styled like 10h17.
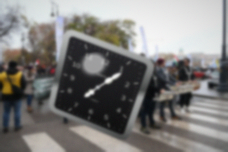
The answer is 7h06
